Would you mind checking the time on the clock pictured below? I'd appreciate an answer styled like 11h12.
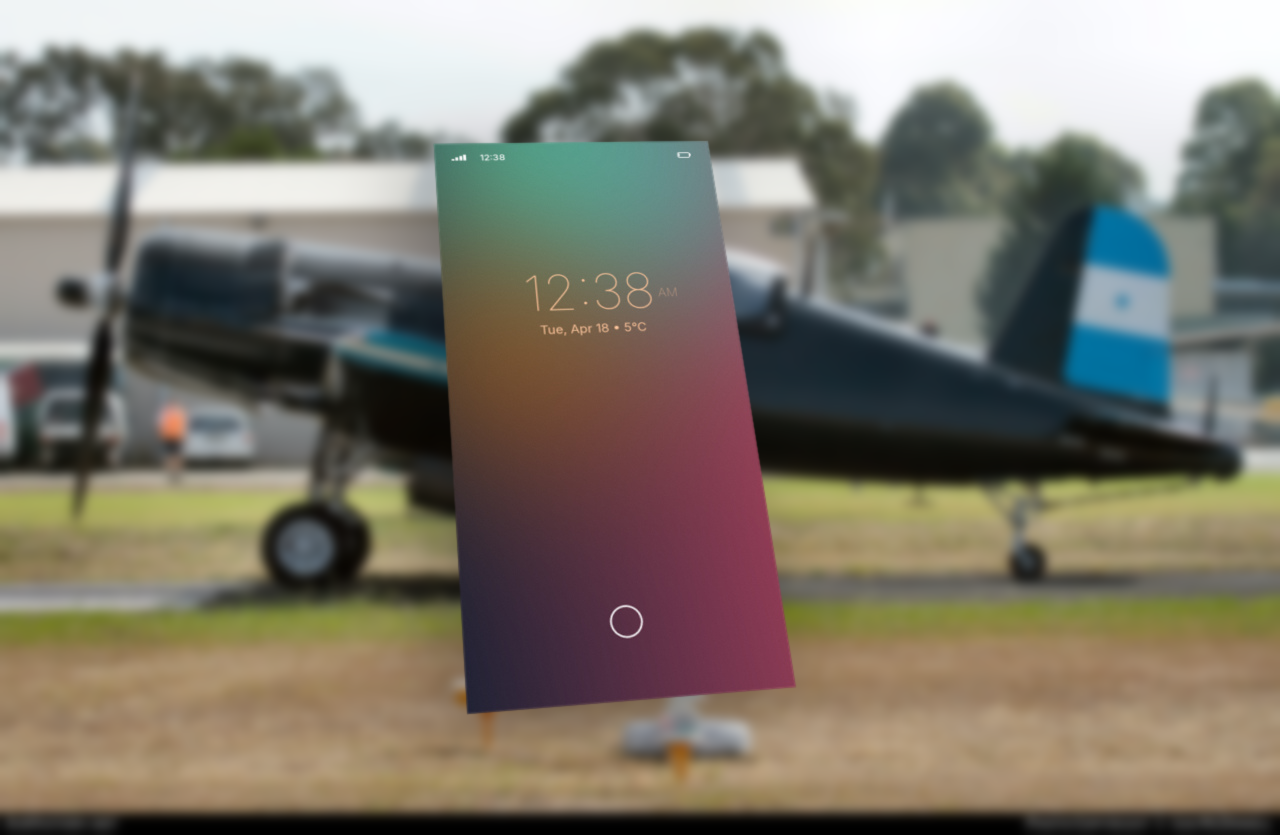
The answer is 12h38
